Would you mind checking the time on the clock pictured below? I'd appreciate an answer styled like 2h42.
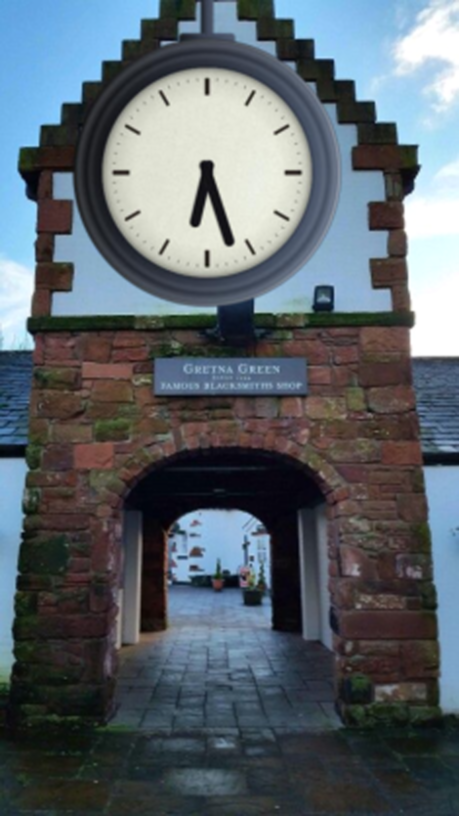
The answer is 6h27
